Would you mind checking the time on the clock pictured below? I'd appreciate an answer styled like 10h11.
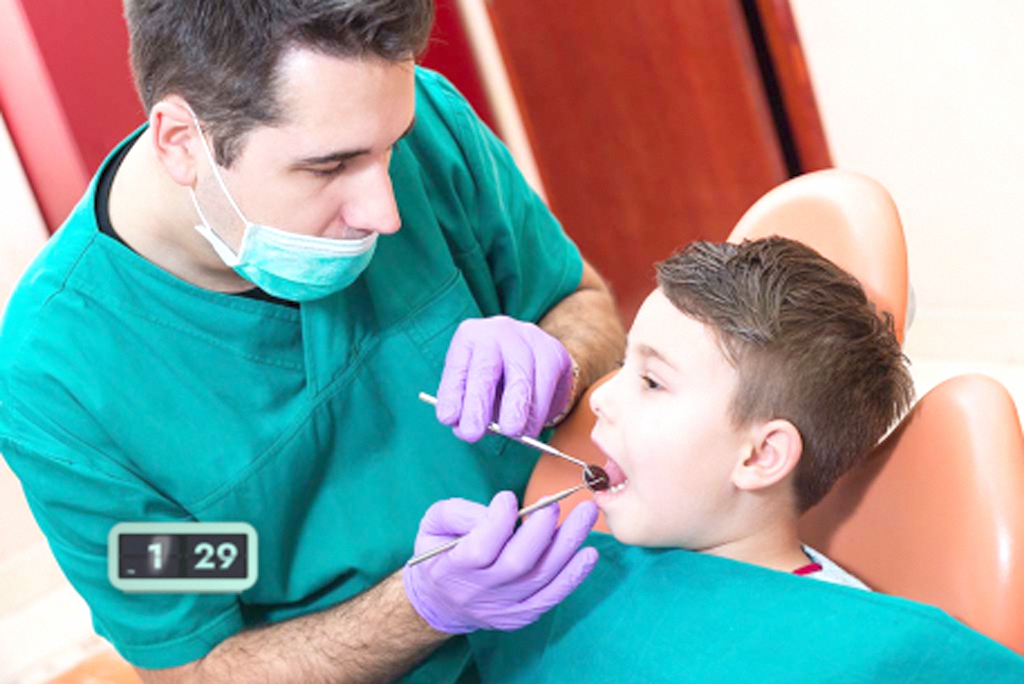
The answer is 1h29
